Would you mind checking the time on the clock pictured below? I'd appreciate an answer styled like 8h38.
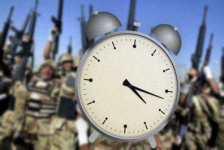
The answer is 4h17
